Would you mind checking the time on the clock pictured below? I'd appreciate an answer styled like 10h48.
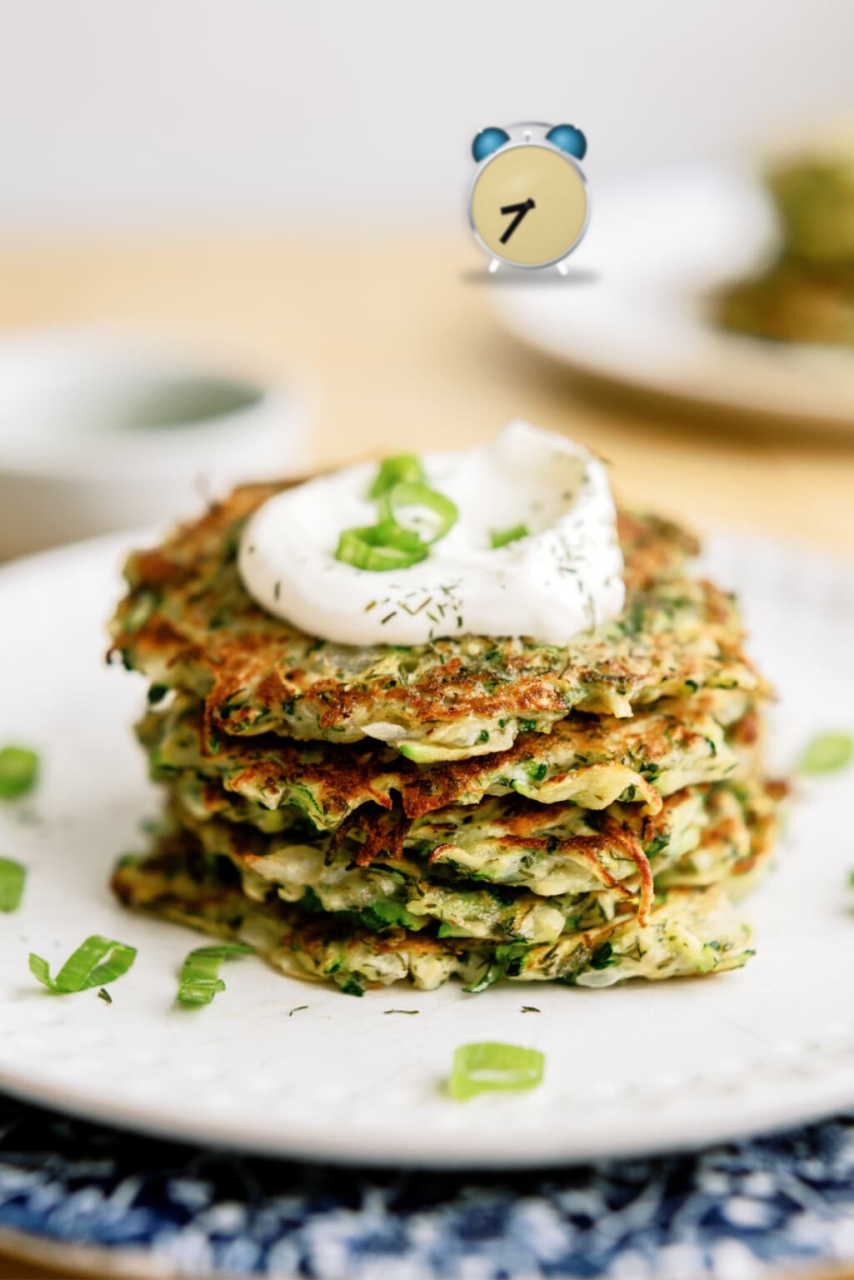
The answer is 8h36
